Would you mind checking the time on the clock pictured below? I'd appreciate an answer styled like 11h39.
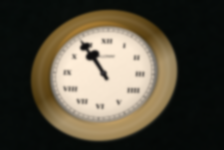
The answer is 10h54
